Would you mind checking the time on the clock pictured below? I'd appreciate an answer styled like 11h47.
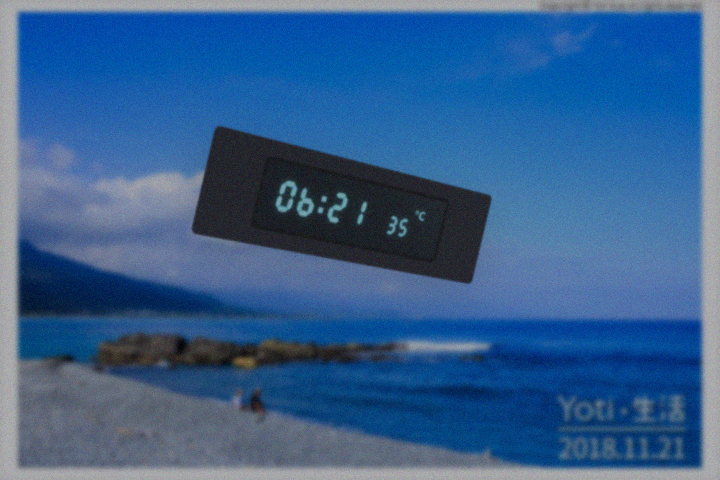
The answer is 6h21
